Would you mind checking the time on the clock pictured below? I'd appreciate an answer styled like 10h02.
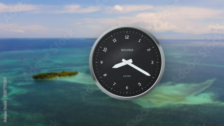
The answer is 8h20
